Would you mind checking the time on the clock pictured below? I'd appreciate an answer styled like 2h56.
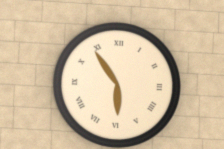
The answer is 5h54
